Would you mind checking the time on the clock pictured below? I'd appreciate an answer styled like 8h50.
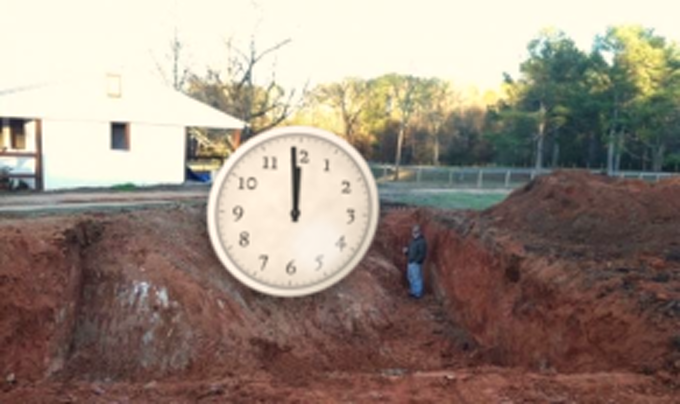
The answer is 11h59
